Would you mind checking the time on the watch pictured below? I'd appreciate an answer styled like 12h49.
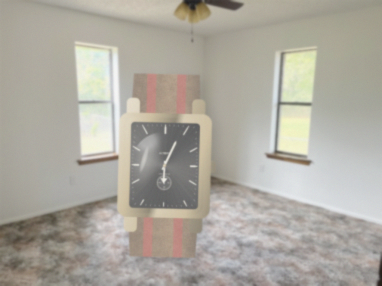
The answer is 6h04
